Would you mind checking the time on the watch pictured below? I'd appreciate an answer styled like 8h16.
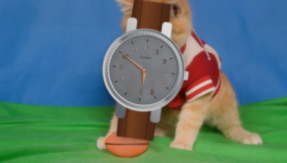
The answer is 5h50
